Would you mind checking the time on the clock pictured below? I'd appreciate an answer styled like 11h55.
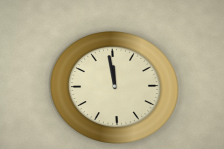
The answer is 11h59
